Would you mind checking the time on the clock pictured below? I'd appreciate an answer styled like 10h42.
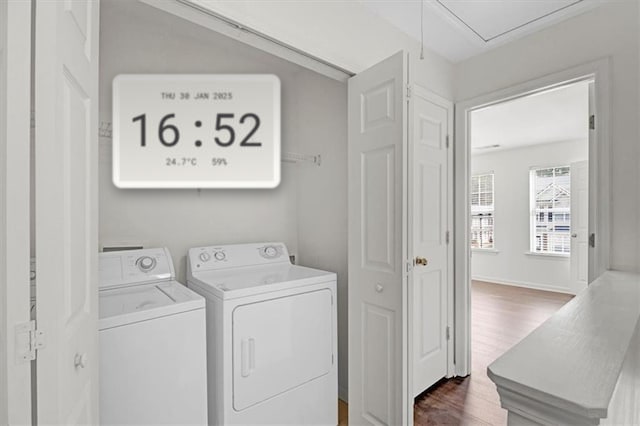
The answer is 16h52
